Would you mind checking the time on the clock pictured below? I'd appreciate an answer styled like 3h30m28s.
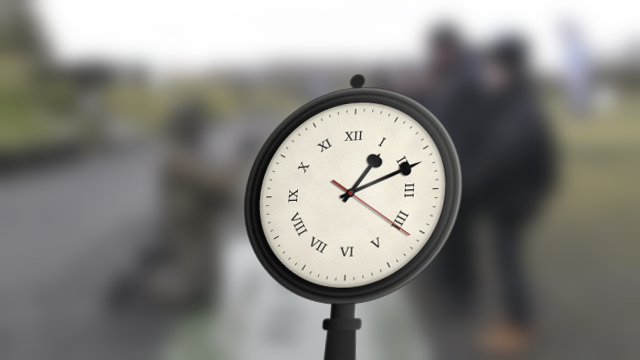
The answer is 1h11m21s
